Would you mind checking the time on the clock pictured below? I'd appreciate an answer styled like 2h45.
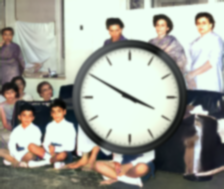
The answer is 3h50
